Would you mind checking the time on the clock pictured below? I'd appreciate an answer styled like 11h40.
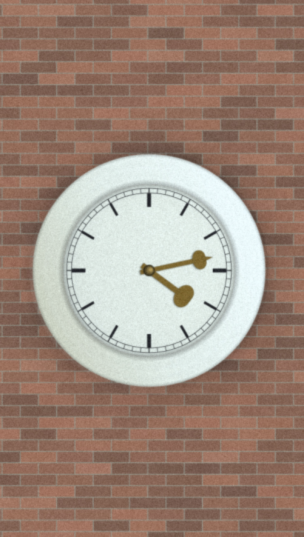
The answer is 4h13
